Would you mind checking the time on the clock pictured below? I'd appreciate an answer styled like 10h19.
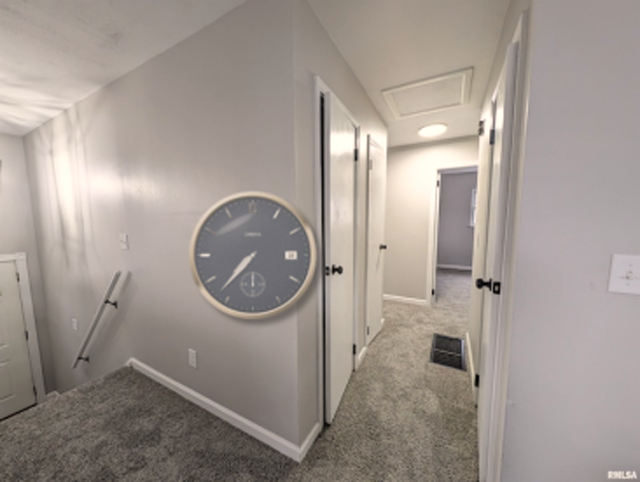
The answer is 7h37
